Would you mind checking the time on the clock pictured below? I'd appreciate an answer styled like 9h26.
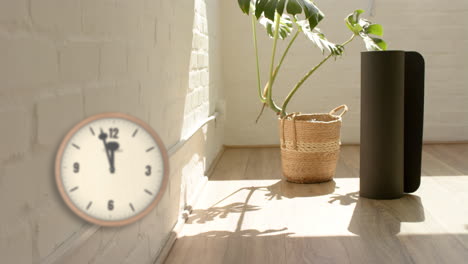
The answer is 11h57
